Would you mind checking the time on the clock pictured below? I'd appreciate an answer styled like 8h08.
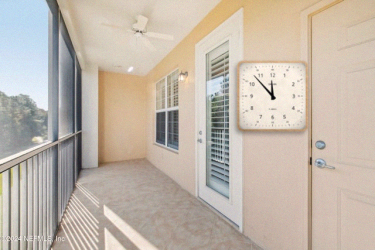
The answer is 11h53
